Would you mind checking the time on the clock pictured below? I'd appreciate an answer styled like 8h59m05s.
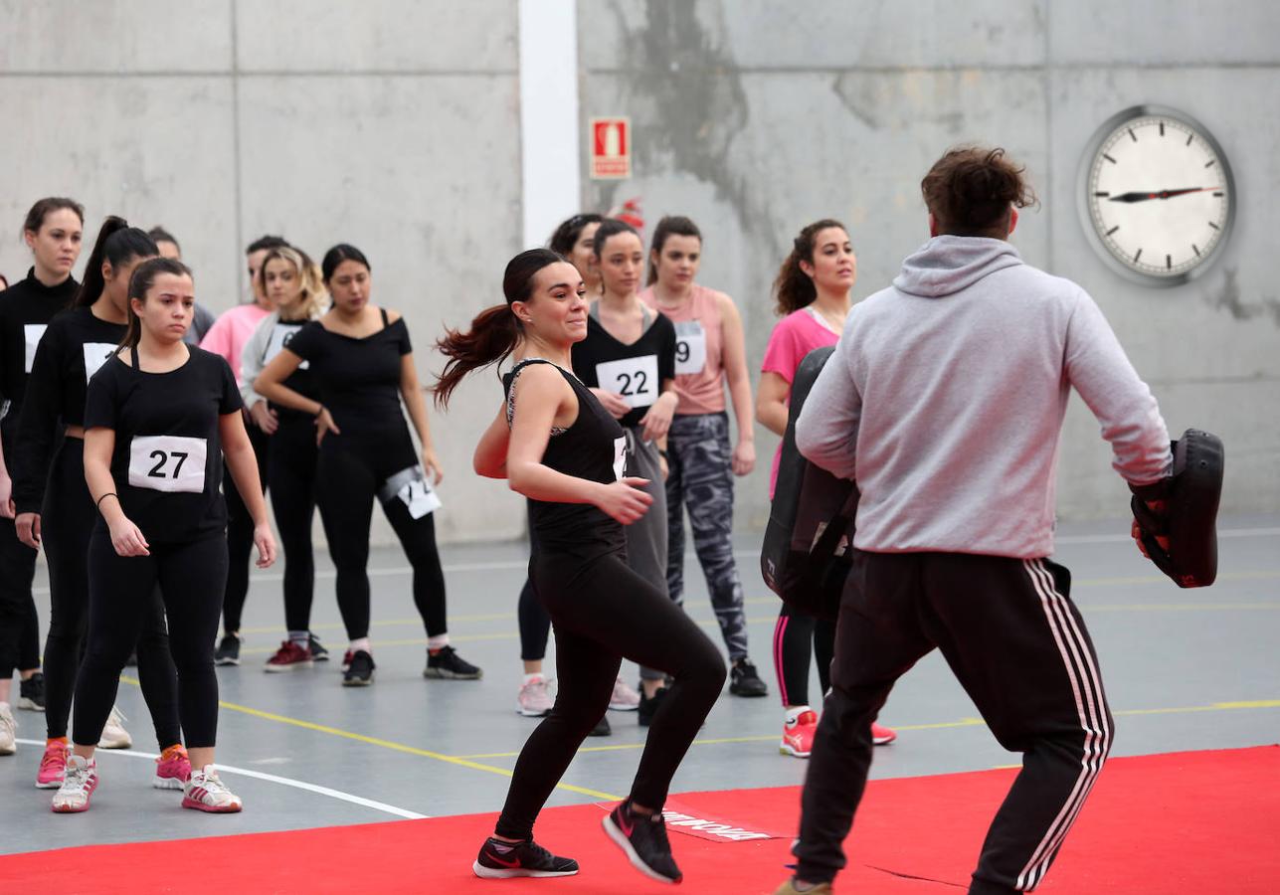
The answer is 2h44m14s
